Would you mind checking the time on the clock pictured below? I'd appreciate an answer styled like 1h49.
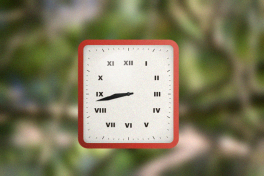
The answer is 8h43
